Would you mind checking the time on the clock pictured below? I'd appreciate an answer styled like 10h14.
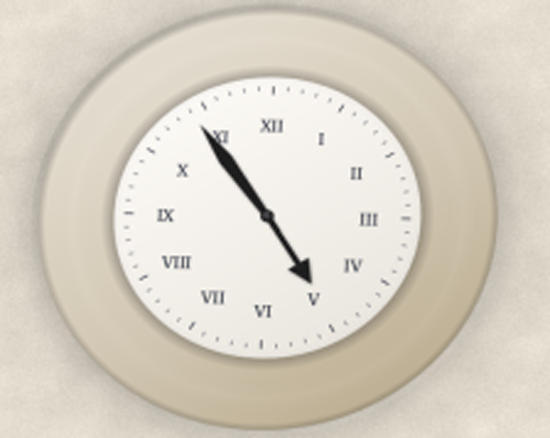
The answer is 4h54
